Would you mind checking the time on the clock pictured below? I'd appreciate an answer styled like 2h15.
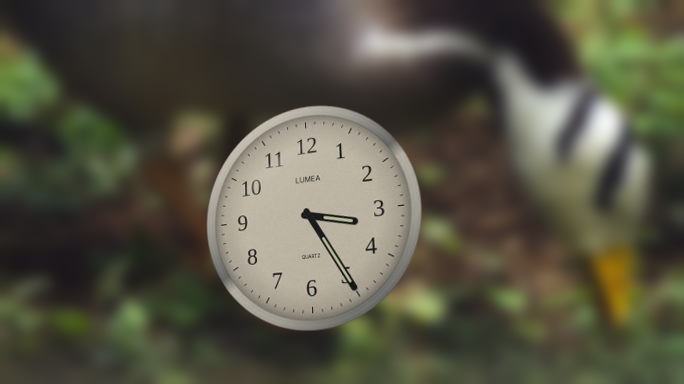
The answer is 3h25
